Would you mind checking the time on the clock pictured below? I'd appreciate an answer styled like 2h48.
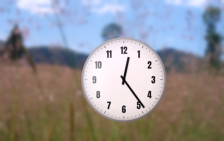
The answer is 12h24
